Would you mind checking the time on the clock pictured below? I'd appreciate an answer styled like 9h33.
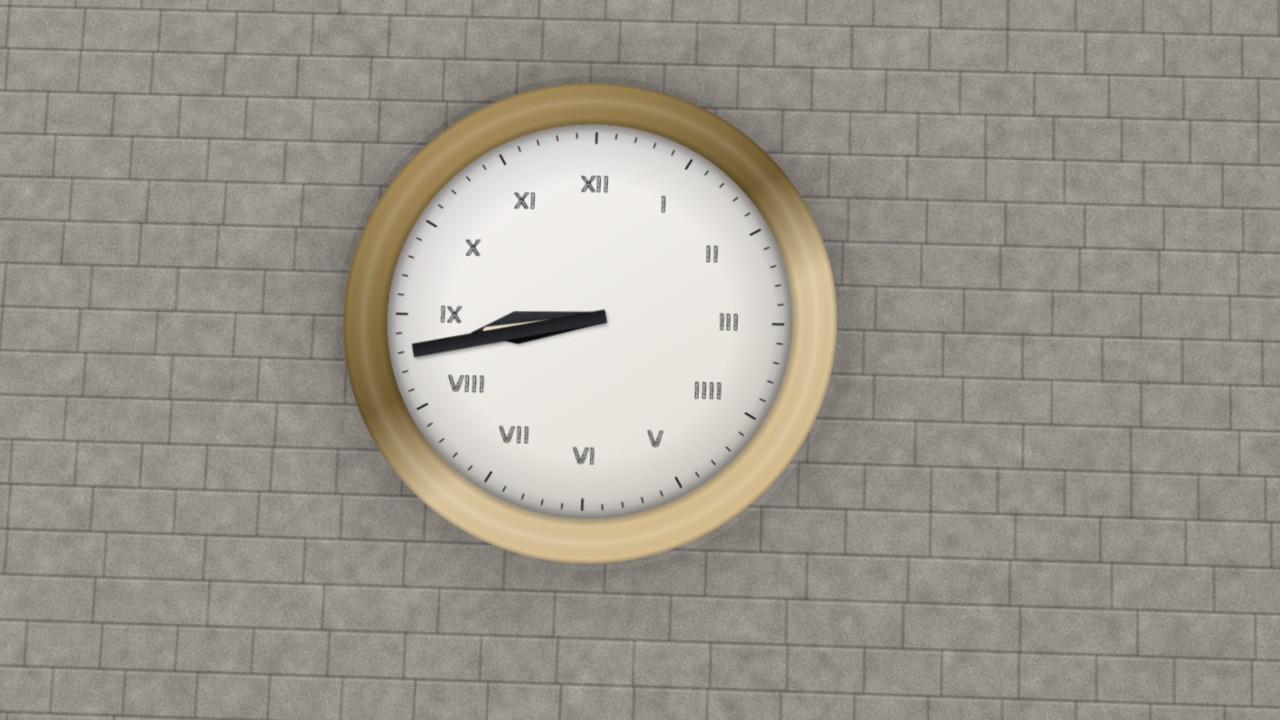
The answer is 8h43
